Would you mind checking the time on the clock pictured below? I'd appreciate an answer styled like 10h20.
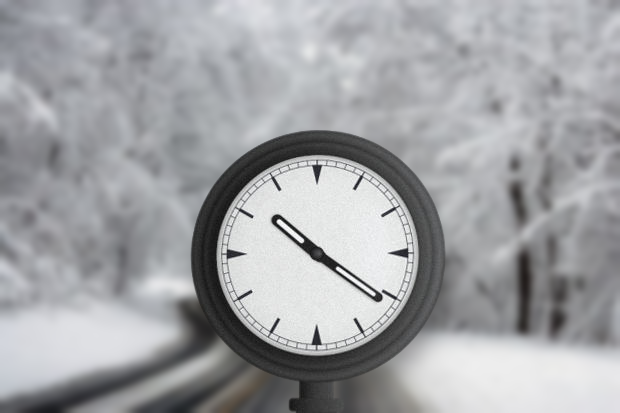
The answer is 10h21
